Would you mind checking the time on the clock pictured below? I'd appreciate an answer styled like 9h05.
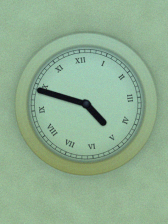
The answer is 4h49
